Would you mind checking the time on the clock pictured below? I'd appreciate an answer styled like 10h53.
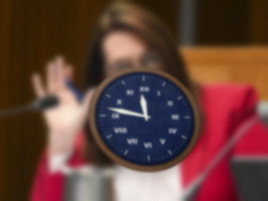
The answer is 11h47
